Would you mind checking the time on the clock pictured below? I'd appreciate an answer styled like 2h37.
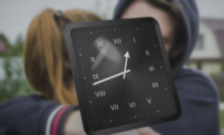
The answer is 12h43
